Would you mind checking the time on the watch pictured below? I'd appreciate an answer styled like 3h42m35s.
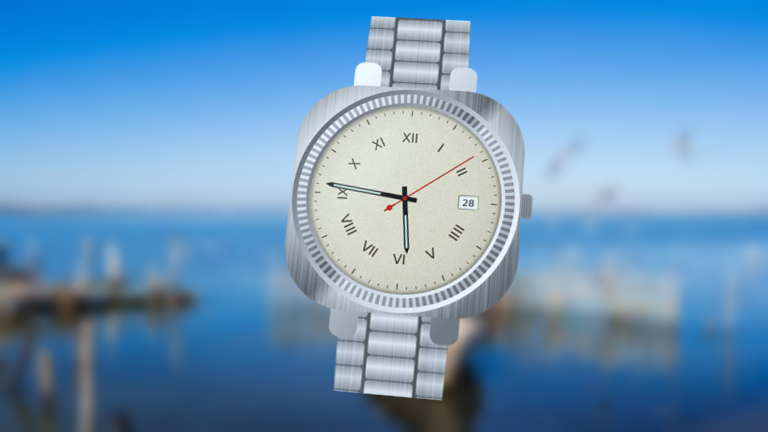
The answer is 5h46m09s
